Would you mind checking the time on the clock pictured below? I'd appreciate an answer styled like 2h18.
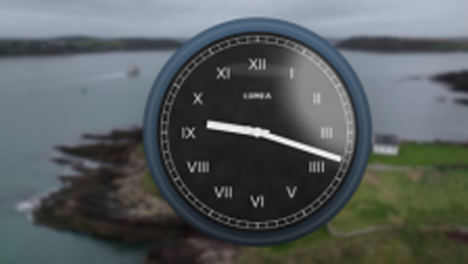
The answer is 9h18
